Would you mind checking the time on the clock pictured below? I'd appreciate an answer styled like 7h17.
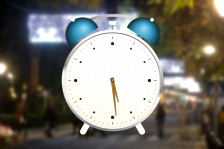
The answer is 5h29
